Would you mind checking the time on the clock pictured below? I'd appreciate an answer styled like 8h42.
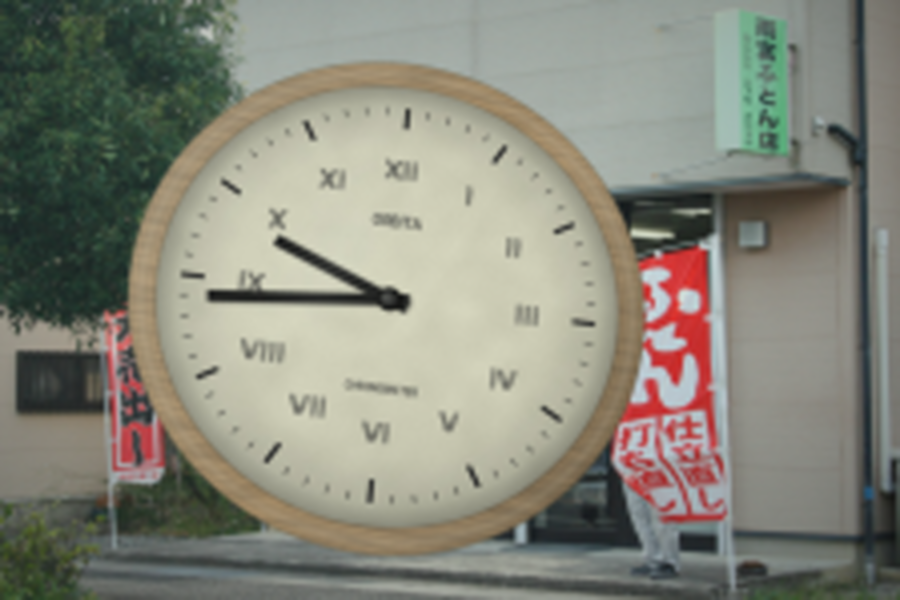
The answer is 9h44
